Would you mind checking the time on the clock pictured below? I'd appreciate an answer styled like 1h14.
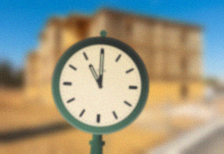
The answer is 11h00
